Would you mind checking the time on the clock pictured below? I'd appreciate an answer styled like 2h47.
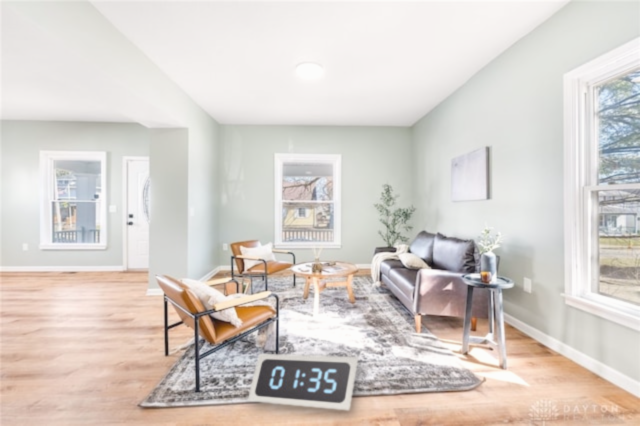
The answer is 1h35
